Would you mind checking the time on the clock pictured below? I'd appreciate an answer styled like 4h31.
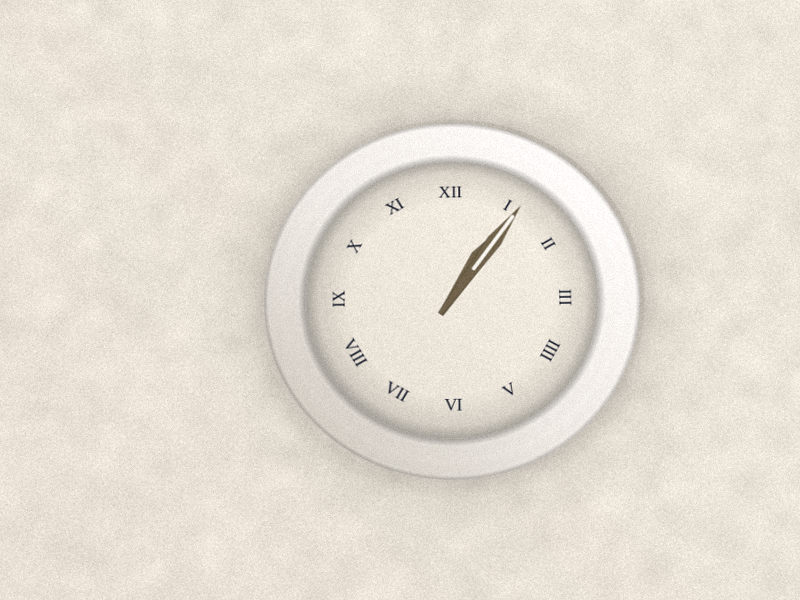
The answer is 1h06
